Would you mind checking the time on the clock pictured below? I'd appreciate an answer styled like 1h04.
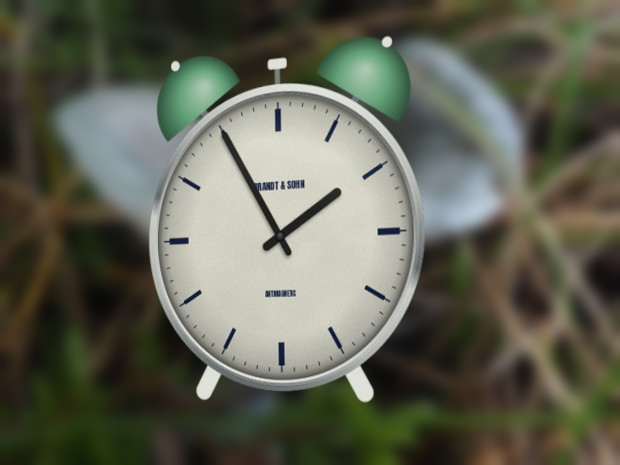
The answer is 1h55
